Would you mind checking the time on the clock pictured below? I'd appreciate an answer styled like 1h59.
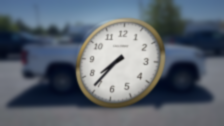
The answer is 7h36
